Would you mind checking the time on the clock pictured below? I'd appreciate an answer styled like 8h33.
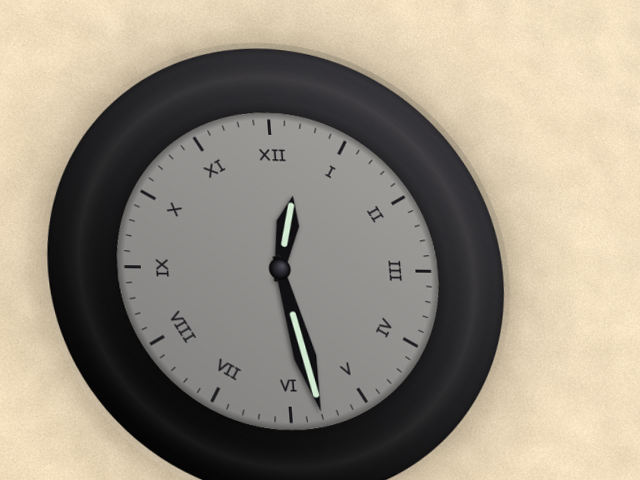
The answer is 12h28
